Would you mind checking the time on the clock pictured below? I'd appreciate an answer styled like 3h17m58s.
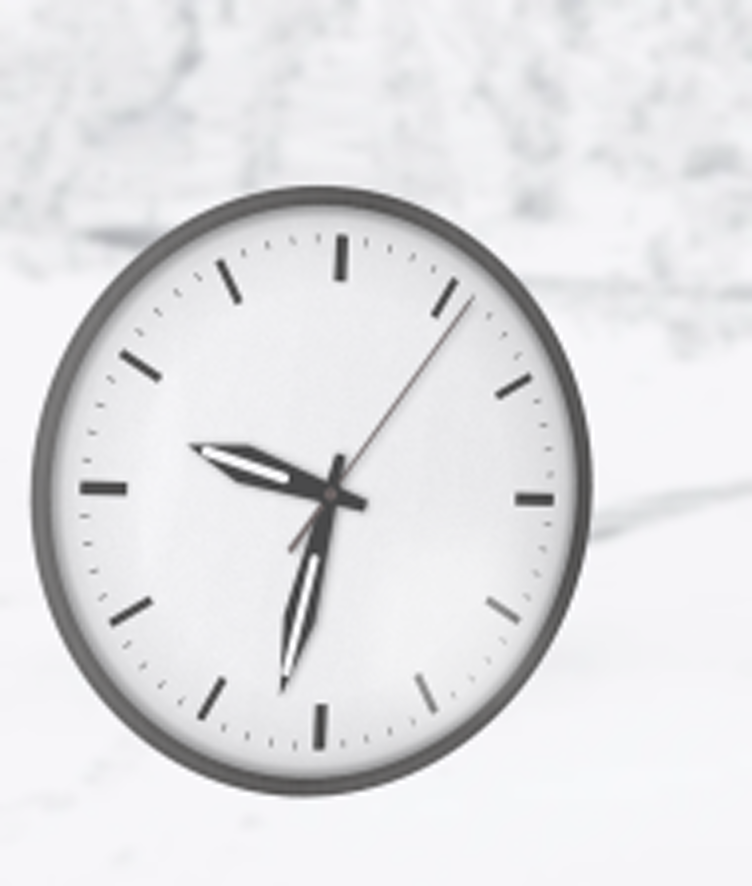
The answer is 9h32m06s
